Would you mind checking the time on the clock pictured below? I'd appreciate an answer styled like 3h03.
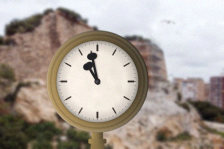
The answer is 10h58
